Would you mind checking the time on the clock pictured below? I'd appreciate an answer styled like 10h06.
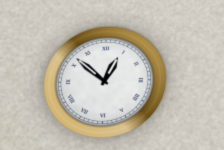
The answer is 12h52
